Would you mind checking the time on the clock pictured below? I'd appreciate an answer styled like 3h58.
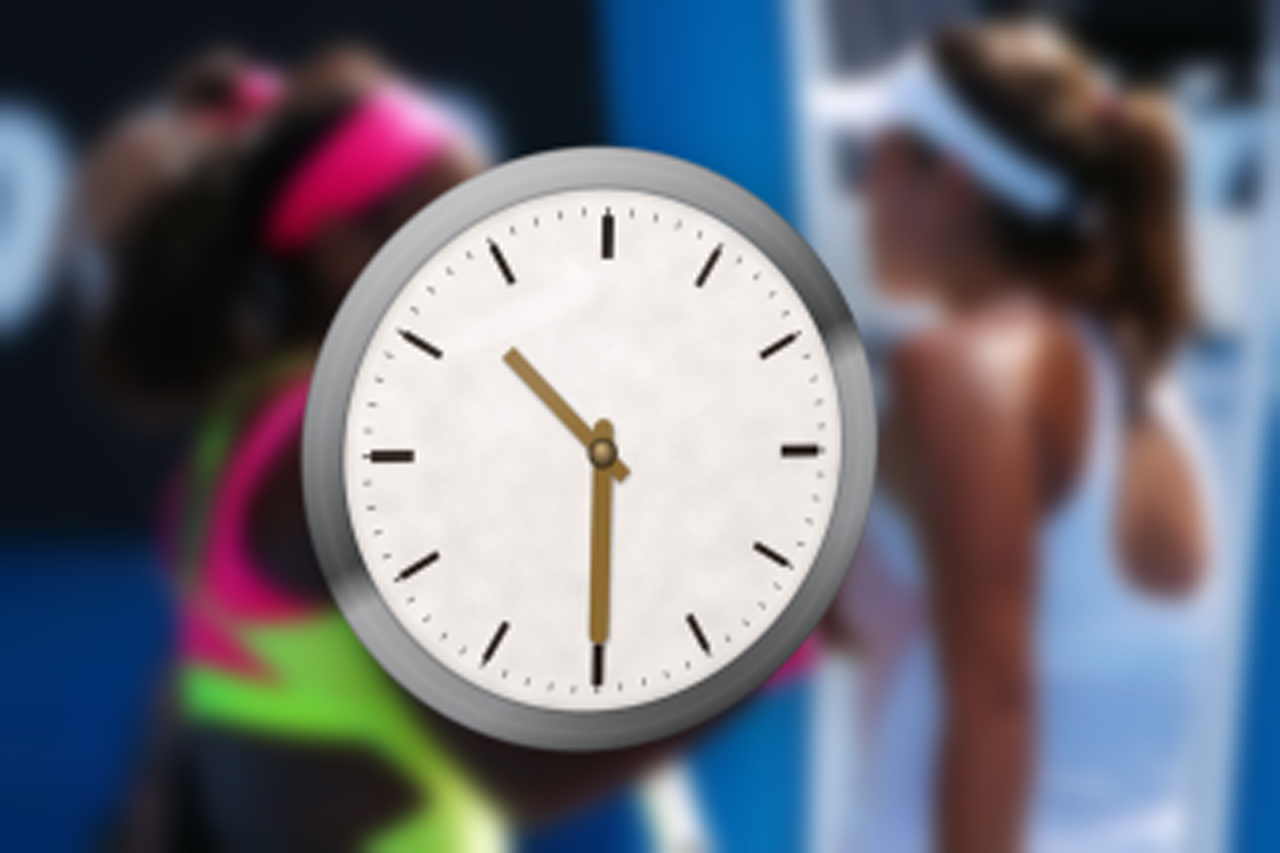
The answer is 10h30
